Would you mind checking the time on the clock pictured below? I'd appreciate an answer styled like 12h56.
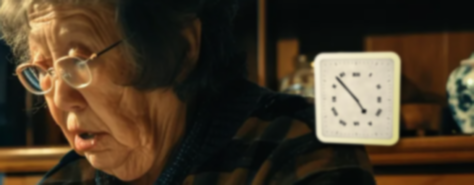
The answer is 4h53
